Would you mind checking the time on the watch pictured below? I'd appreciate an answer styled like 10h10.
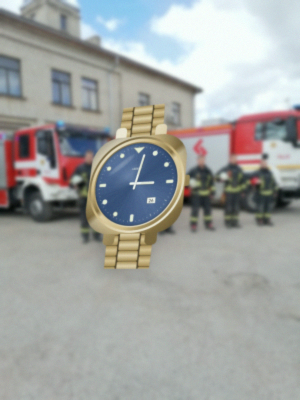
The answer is 3h02
